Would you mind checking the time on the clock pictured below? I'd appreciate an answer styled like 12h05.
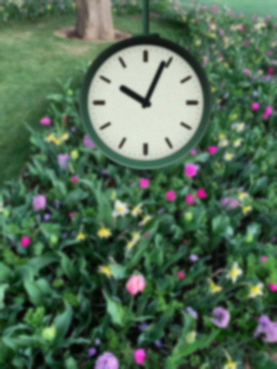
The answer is 10h04
